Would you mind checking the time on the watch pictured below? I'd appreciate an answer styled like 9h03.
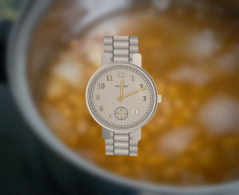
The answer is 12h11
